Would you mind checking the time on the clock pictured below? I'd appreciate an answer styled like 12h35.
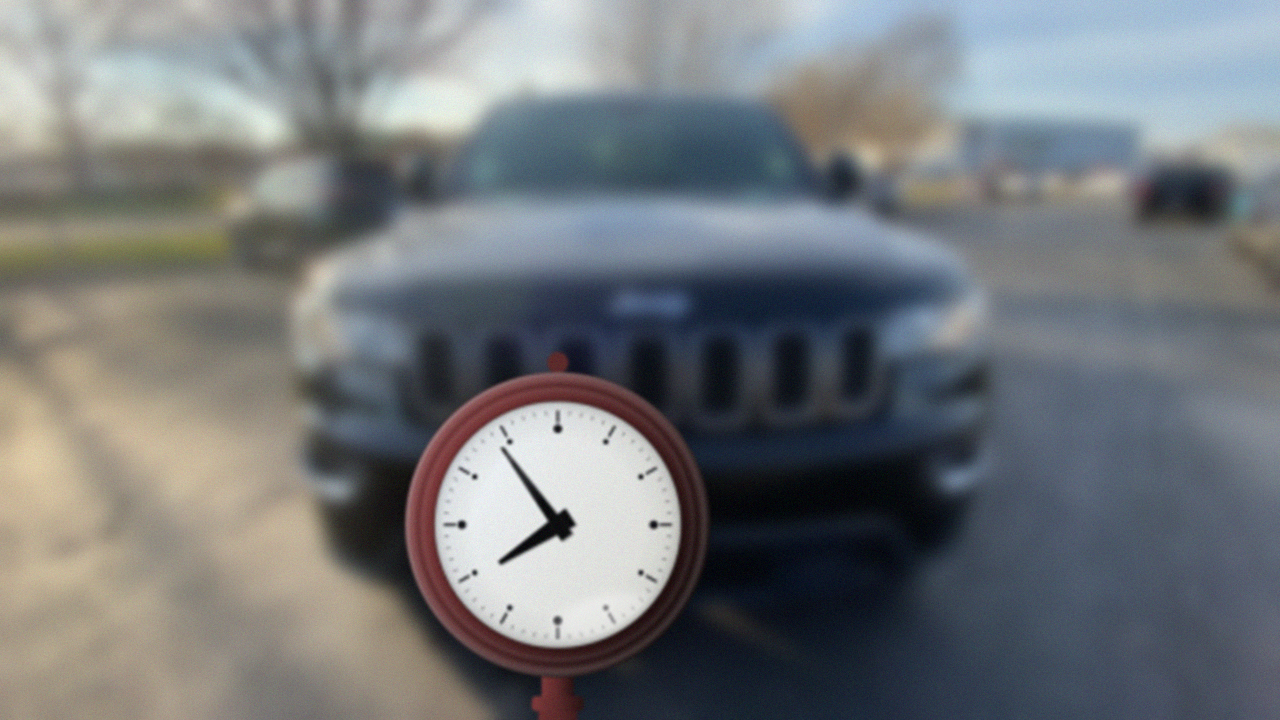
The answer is 7h54
